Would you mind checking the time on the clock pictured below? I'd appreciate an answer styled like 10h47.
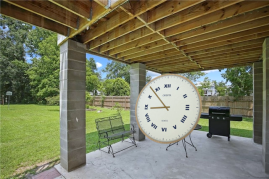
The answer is 8h53
